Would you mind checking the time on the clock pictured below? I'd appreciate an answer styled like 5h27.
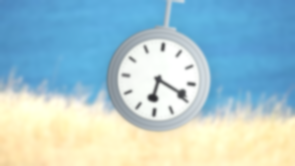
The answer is 6h19
